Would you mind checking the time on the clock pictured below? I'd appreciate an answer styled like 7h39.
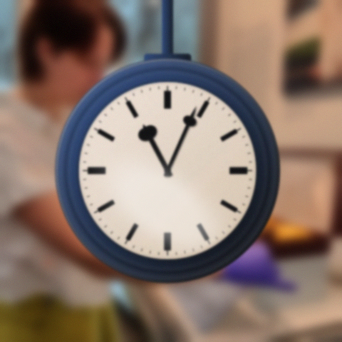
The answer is 11h04
